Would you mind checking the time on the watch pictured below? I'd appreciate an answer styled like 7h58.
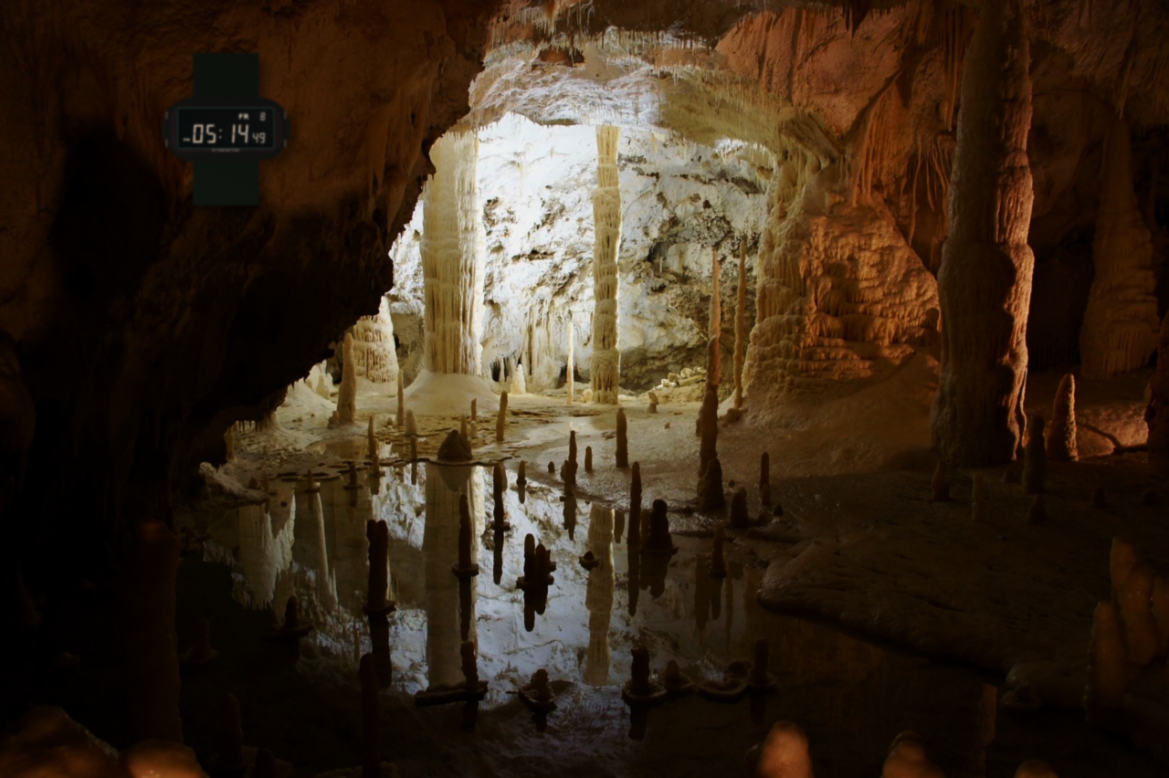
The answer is 5h14
